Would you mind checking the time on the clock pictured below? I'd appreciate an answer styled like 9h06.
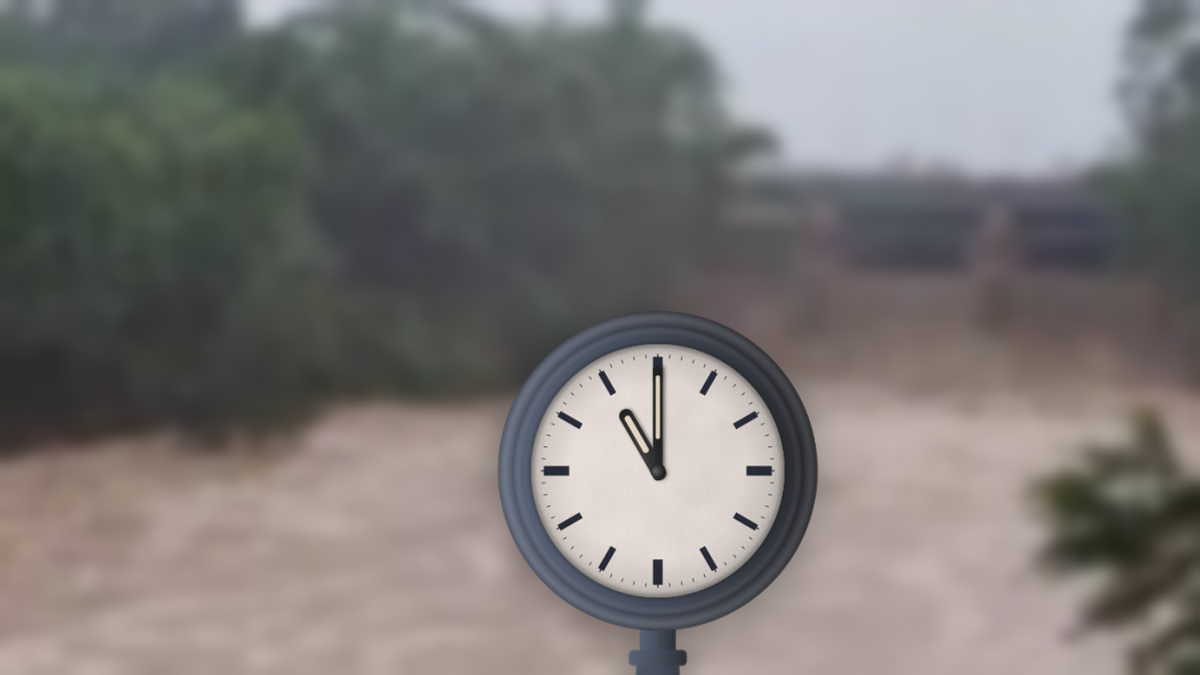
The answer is 11h00
